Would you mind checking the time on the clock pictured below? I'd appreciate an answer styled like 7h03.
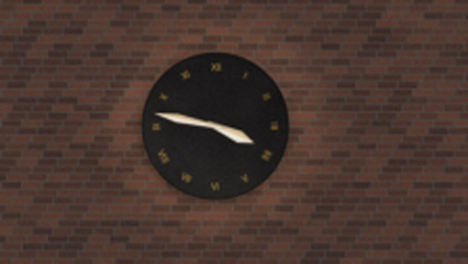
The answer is 3h47
